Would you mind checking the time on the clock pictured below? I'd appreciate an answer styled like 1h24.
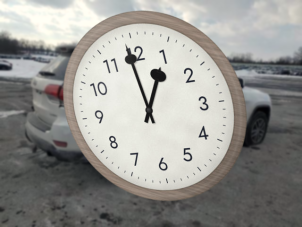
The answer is 12h59
